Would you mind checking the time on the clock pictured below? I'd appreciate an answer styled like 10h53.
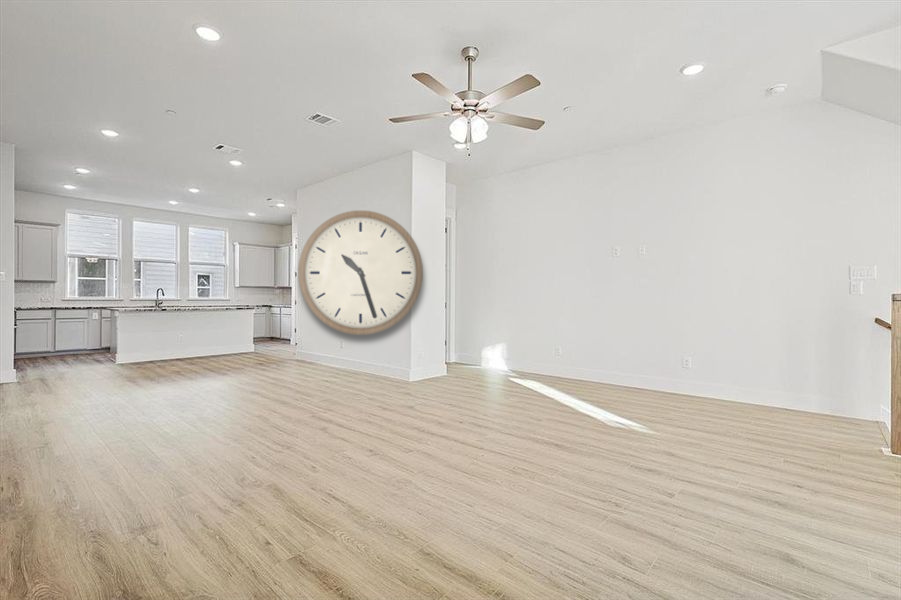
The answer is 10h27
